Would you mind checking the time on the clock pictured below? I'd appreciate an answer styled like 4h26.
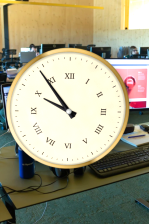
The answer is 9h54
